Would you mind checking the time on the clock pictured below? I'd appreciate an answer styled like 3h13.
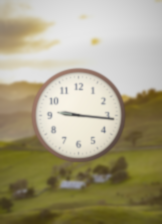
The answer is 9h16
